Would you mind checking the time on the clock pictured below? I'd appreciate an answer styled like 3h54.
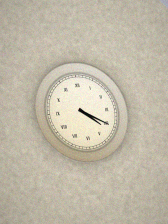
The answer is 4h20
